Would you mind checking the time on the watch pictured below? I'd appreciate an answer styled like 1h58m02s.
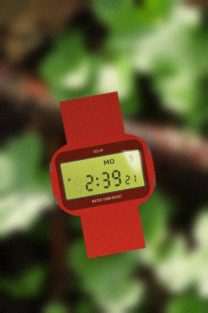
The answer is 2h39m21s
